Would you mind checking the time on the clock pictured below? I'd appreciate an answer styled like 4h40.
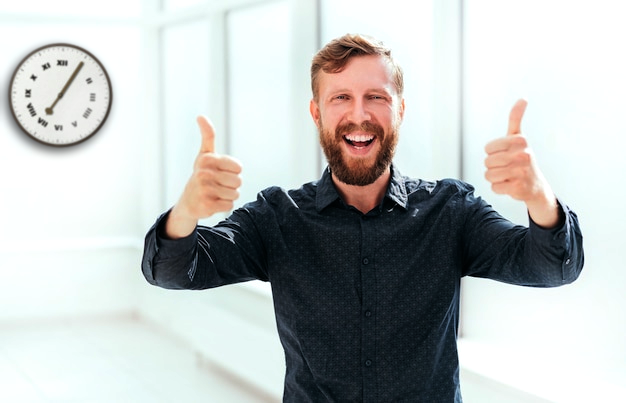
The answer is 7h05
